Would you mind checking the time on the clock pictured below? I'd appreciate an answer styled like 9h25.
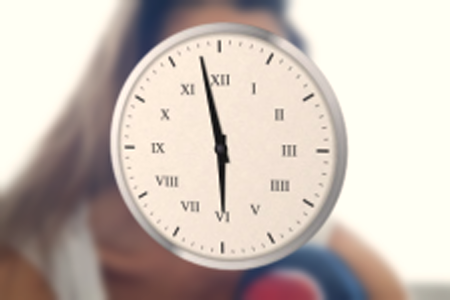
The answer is 5h58
